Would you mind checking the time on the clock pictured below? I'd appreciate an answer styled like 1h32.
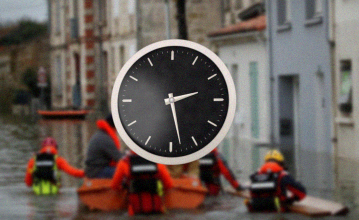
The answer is 2h28
